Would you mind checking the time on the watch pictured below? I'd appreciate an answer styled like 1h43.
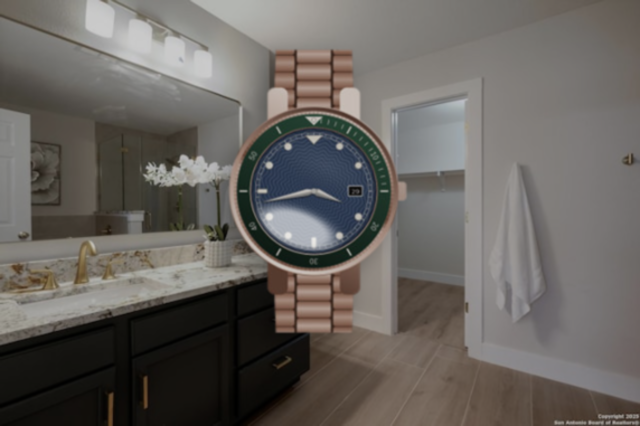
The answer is 3h43
